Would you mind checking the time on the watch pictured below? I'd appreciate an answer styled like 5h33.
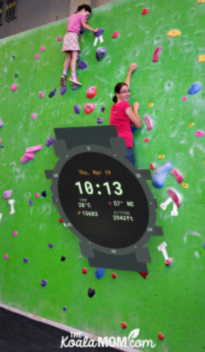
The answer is 10h13
